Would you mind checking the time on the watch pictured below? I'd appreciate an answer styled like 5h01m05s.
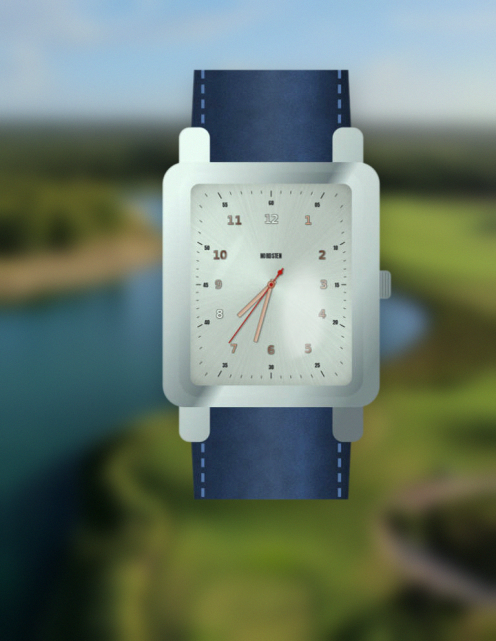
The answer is 7h32m36s
